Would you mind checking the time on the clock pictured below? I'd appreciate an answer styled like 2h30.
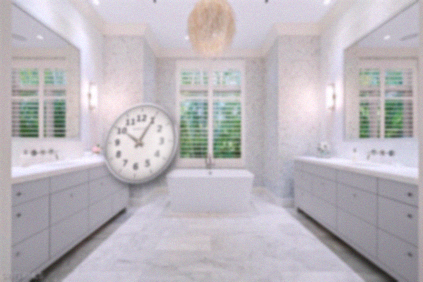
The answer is 10h05
